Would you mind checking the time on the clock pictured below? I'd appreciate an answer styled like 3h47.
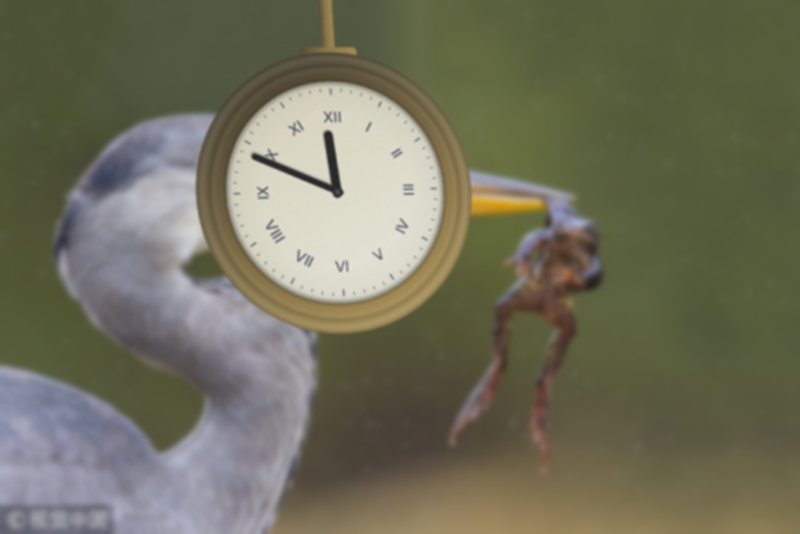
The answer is 11h49
